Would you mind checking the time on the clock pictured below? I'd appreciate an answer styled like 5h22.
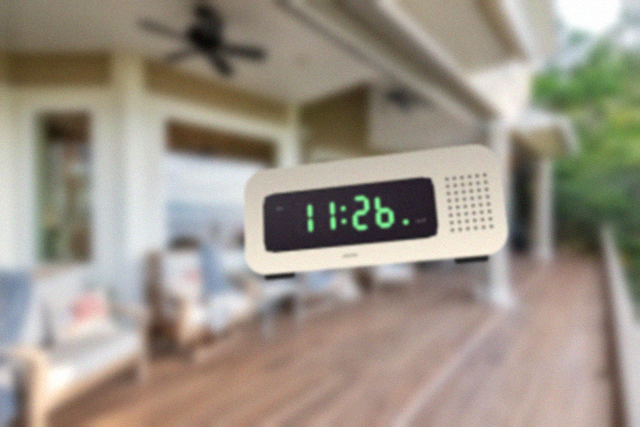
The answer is 11h26
